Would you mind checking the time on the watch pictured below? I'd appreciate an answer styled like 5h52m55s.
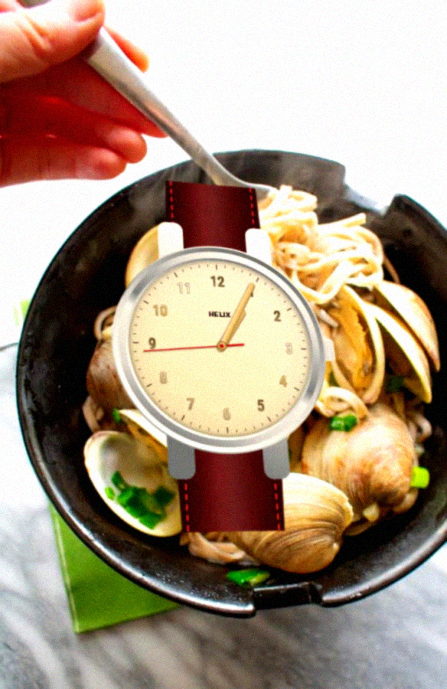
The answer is 1h04m44s
